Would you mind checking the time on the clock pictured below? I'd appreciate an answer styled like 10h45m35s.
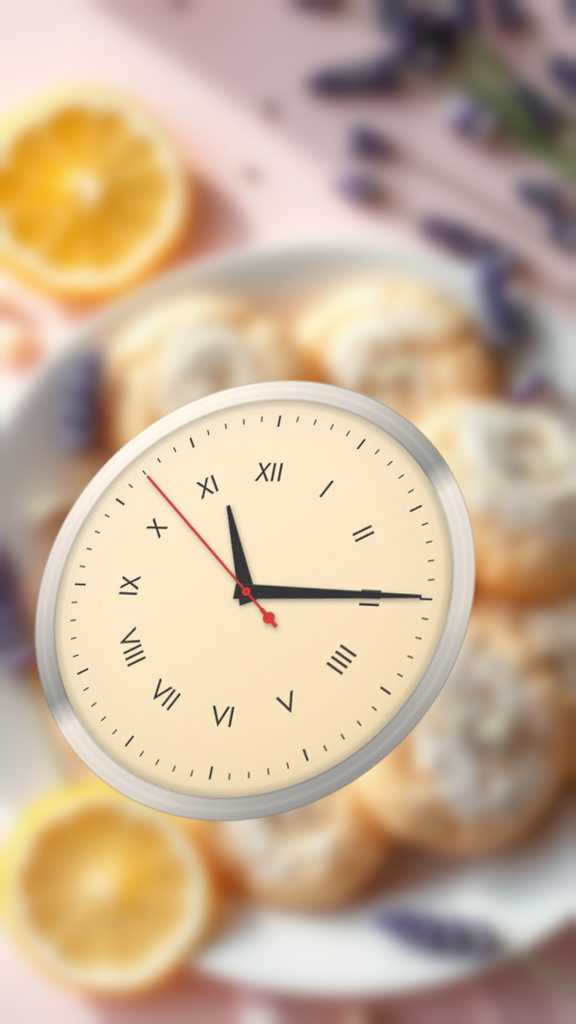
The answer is 11h14m52s
